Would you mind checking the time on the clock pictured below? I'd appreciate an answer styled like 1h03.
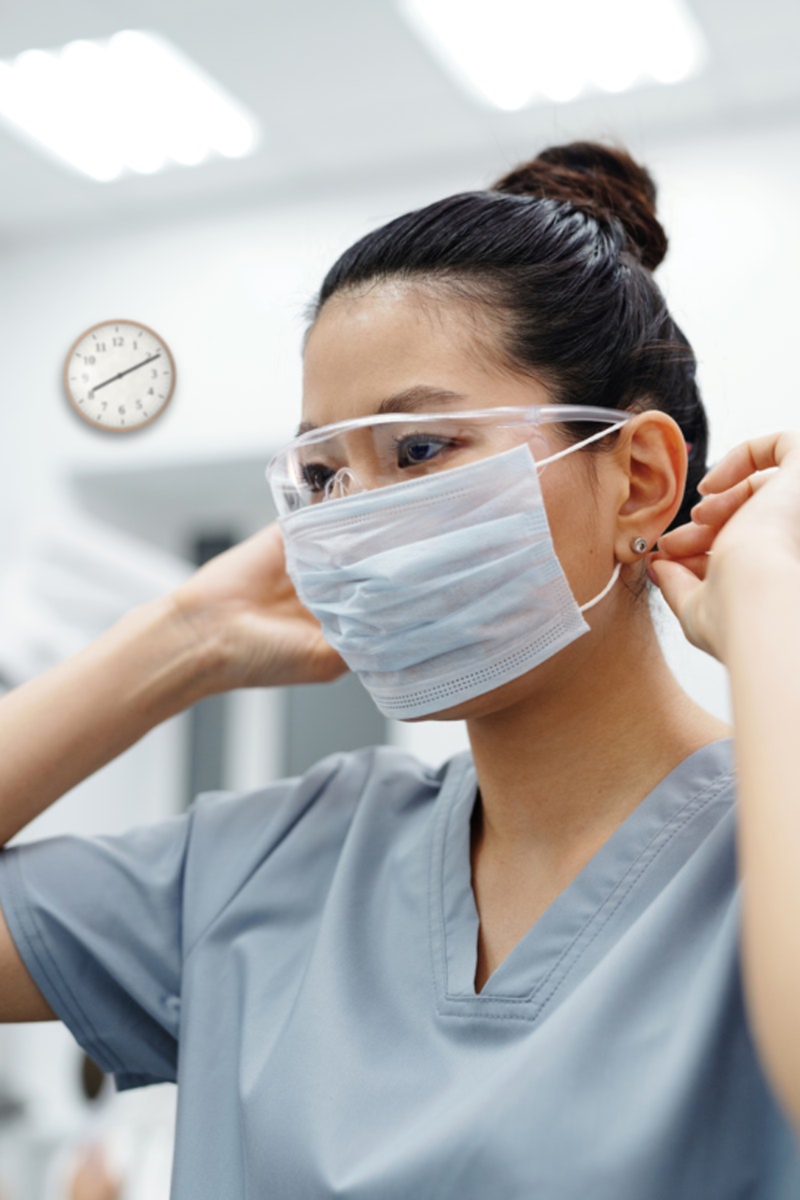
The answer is 8h11
